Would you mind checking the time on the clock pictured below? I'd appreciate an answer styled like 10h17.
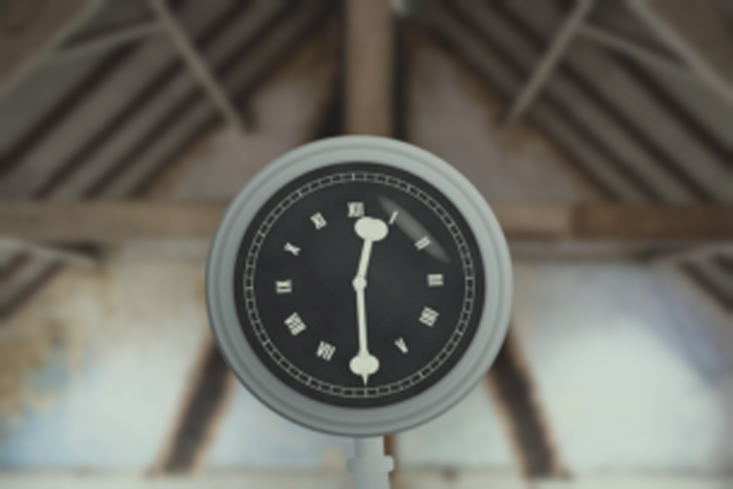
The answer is 12h30
